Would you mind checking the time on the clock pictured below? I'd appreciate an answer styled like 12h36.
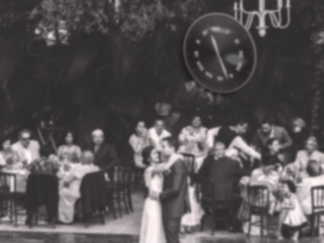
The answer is 11h27
